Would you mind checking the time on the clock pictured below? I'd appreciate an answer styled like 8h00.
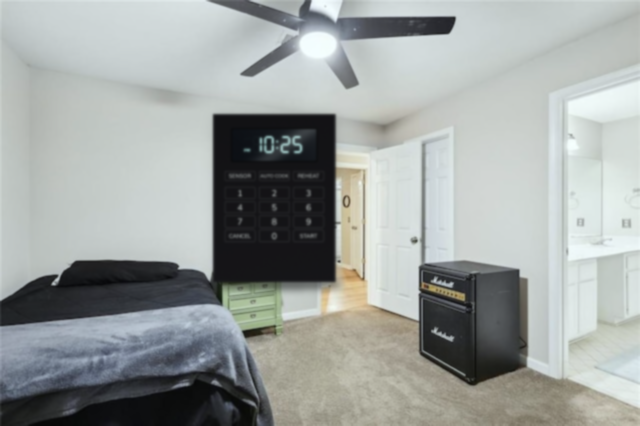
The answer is 10h25
